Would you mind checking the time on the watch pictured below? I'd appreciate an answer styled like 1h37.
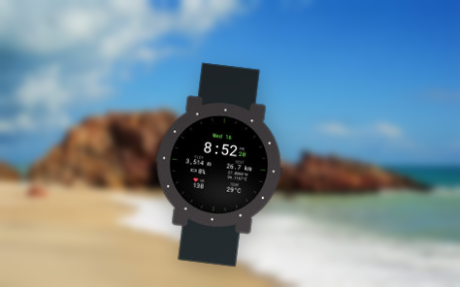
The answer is 8h52
